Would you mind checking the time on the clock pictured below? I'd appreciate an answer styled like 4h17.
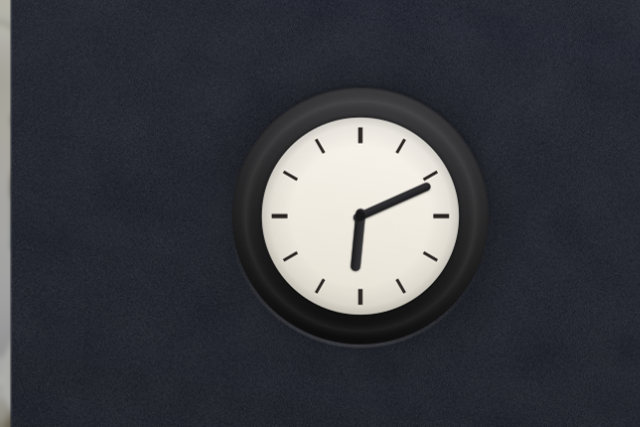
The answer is 6h11
